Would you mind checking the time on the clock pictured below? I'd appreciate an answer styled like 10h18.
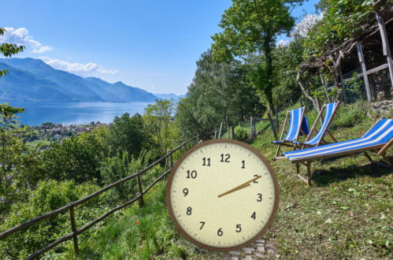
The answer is 2h10
